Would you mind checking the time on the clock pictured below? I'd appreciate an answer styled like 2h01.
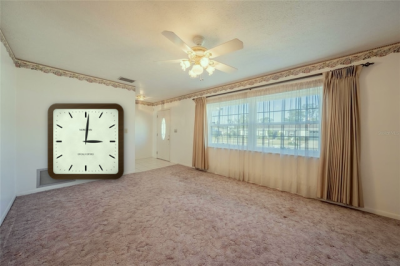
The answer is 3h01
